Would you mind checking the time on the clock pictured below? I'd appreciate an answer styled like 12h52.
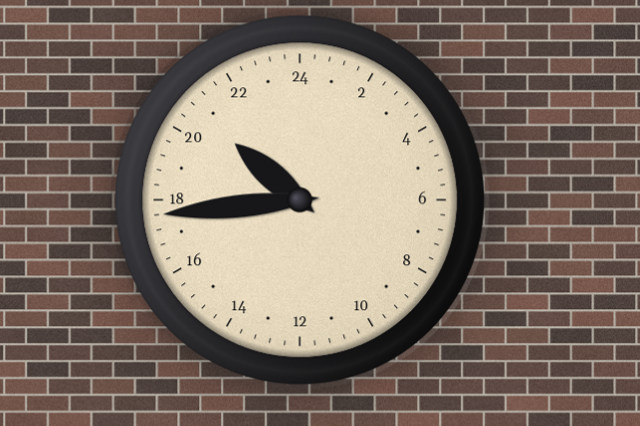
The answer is 20h44
